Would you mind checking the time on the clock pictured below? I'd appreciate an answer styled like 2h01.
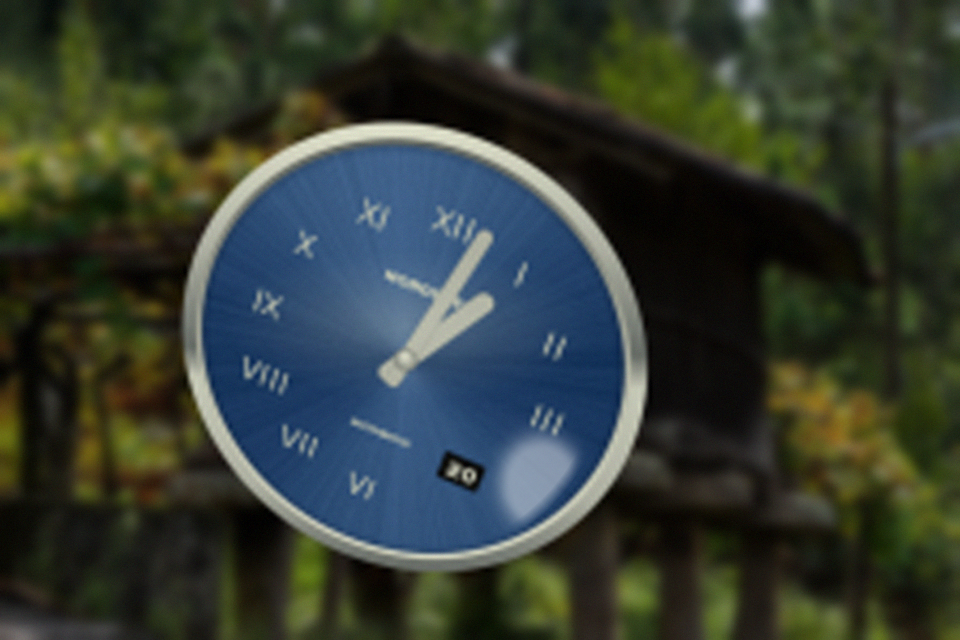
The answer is 1h02
